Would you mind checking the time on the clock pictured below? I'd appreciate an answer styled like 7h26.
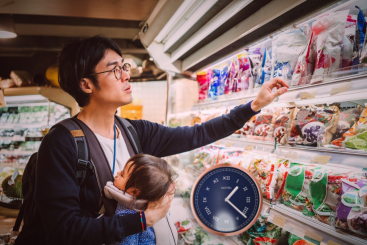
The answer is 1h22
